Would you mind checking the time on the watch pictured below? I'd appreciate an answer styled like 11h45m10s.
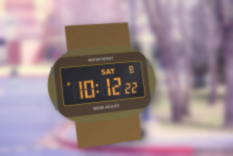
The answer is 10h12m22s
